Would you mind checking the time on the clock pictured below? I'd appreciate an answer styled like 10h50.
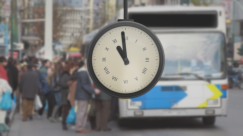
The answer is 10h59
